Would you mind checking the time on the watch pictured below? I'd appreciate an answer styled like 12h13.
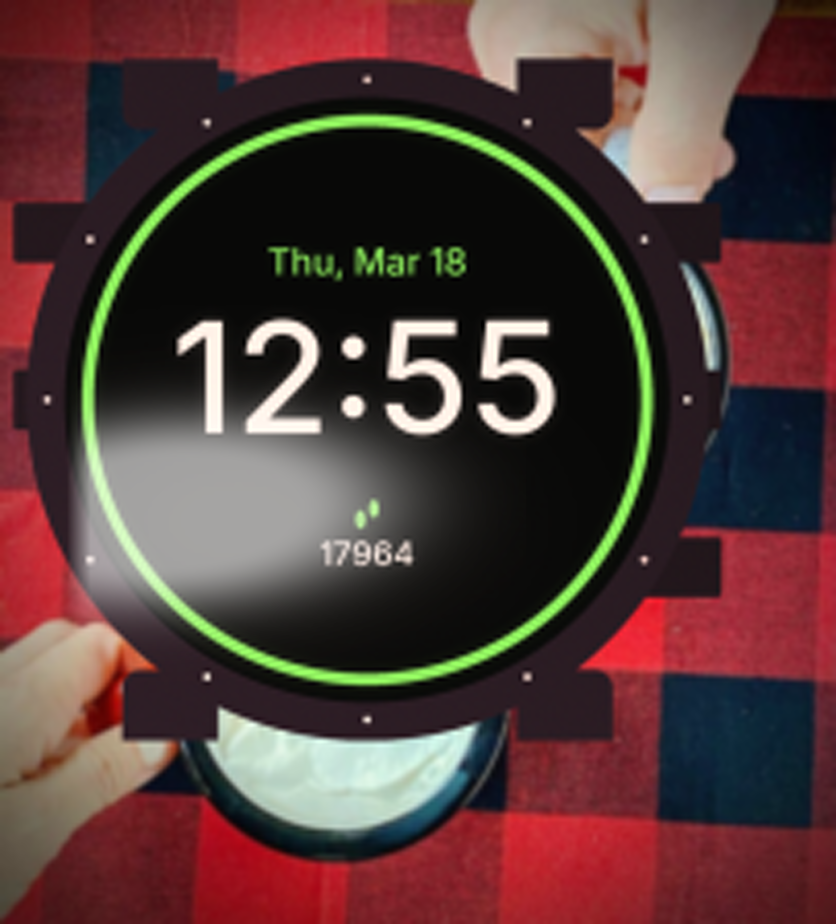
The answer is 12h55
